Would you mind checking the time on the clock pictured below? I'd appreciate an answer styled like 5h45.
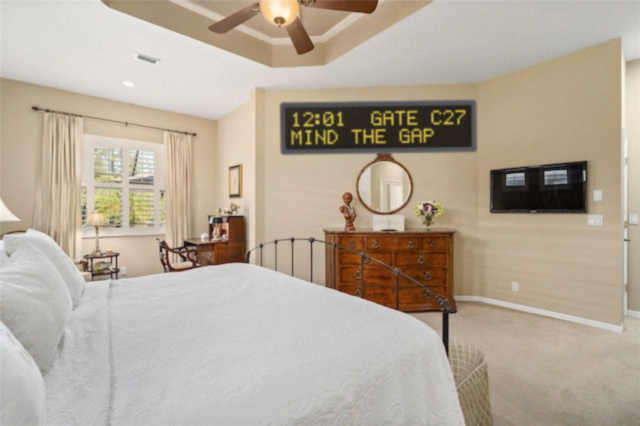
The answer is 12h01
